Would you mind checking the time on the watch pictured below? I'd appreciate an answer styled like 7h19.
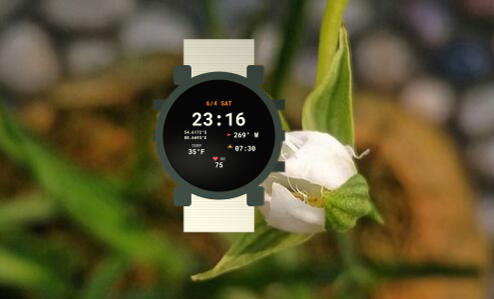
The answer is 23h16
